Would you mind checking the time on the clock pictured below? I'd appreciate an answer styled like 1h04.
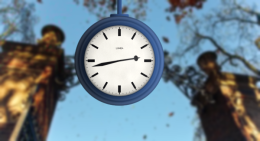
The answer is 2h43
